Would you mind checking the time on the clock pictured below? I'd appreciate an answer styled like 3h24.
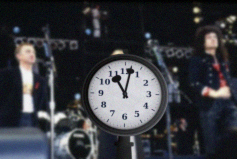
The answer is 11h02
